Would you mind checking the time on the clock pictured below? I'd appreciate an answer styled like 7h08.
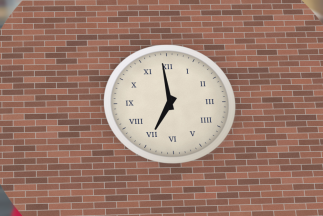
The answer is 6h59
